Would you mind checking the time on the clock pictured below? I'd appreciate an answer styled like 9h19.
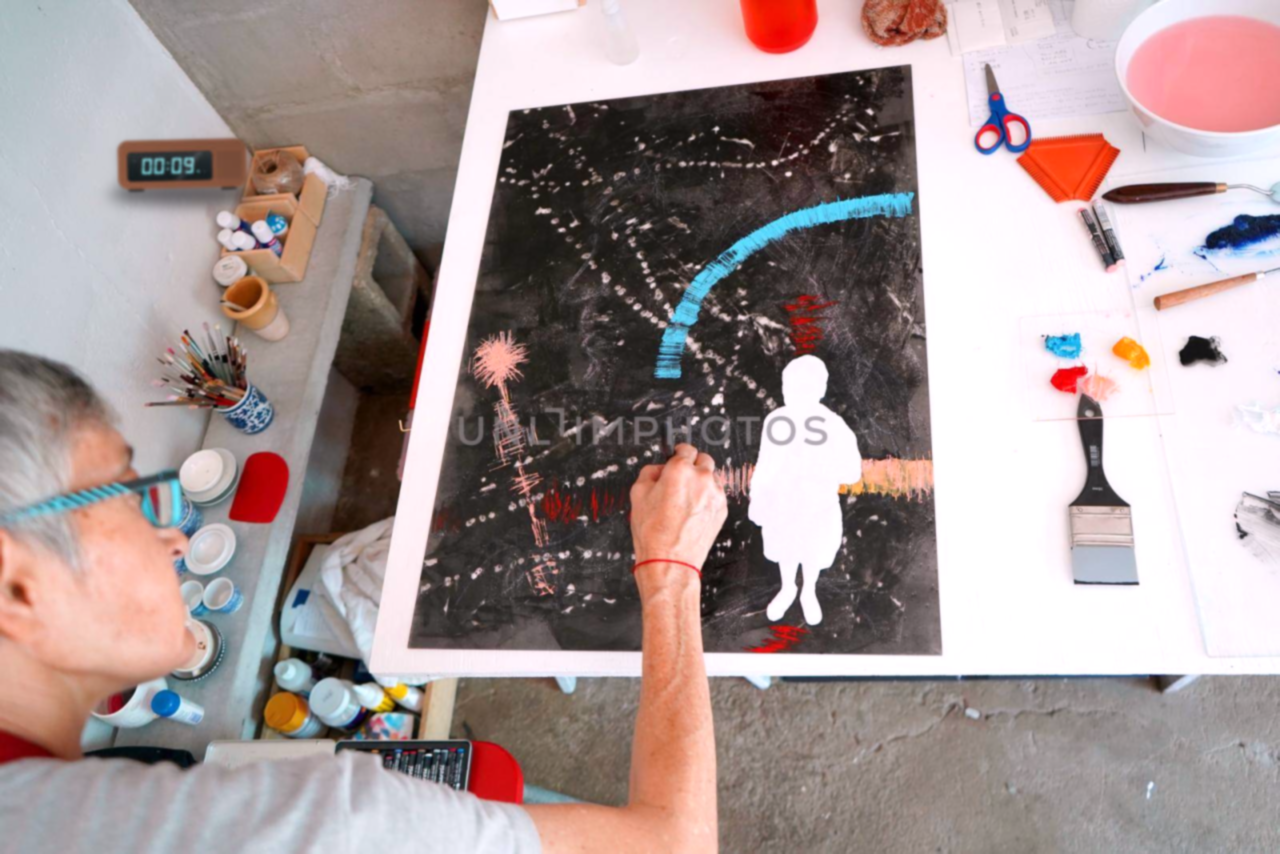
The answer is 0h09
